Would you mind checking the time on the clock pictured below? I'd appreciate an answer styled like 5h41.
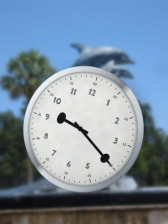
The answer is 9h20
